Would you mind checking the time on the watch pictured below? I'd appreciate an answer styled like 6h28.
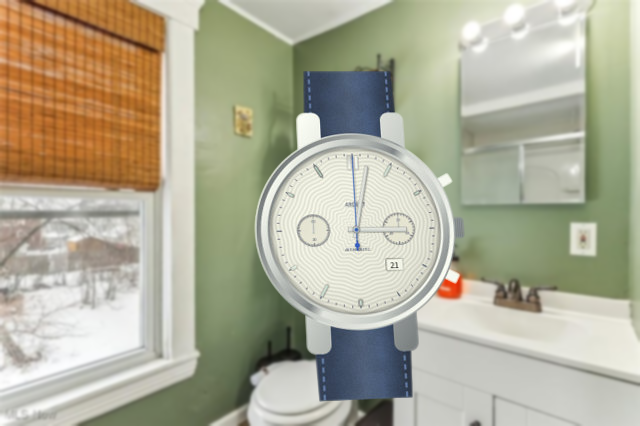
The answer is 3h02
